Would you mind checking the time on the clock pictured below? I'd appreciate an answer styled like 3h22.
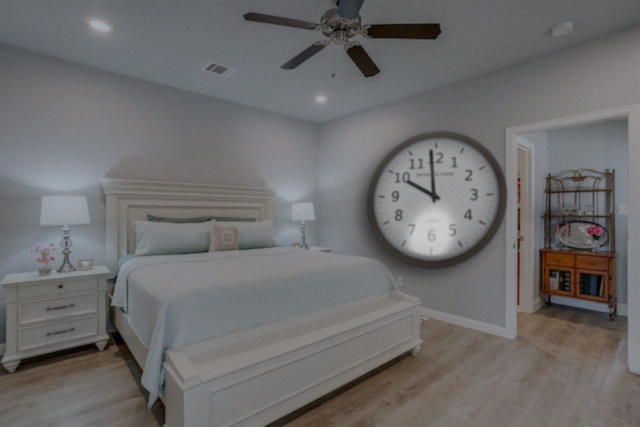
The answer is 9h59
